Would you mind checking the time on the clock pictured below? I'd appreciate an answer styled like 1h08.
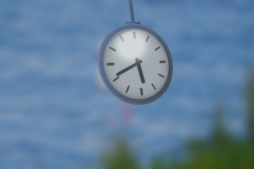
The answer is 5h41
